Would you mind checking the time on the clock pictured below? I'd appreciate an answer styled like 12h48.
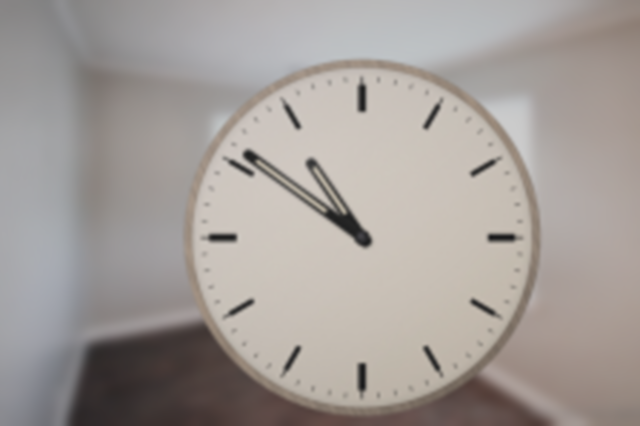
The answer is 10h51
